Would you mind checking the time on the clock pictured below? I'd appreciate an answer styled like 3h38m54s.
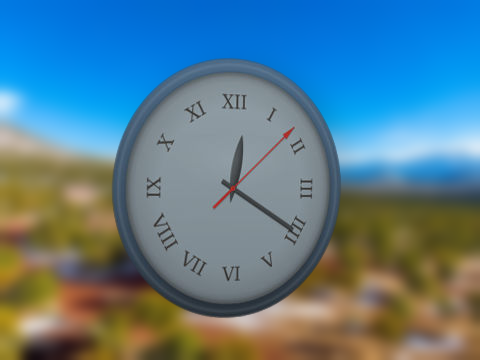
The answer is 12h20m08s
